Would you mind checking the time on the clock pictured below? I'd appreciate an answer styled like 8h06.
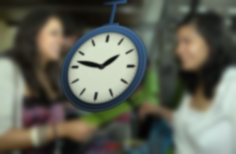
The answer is 1h47
